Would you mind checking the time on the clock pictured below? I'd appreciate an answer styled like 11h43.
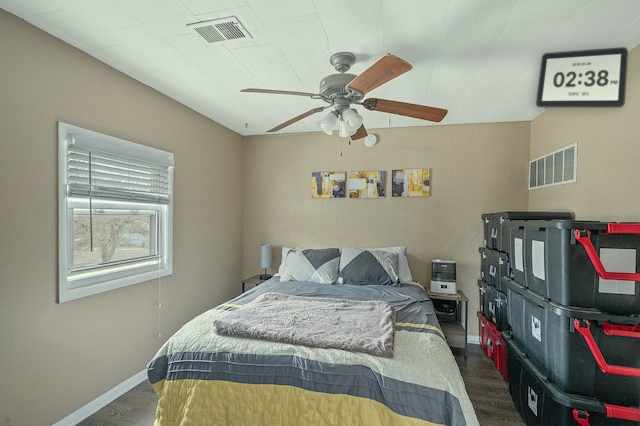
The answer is 2h38
